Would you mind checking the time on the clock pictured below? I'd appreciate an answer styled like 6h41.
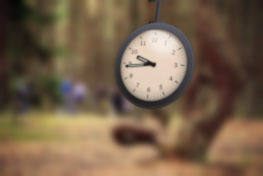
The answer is 9h44
